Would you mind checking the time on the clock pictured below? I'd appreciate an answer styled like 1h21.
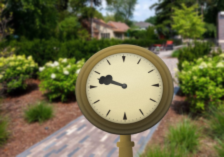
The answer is 9h48
